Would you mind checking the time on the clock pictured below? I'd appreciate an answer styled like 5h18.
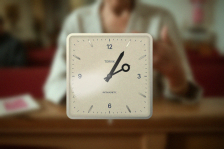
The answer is 2h05
